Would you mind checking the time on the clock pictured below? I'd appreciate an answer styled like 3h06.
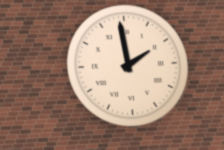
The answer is 1h59
